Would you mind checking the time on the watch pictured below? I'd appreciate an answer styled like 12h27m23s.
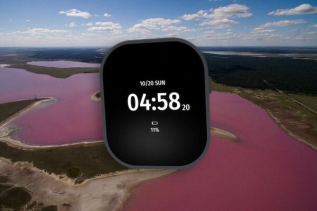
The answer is 4h58m20s
